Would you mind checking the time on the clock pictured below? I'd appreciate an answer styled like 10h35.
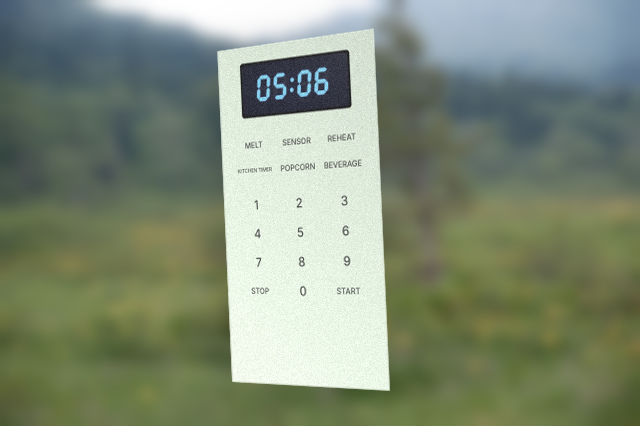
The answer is 5h06
